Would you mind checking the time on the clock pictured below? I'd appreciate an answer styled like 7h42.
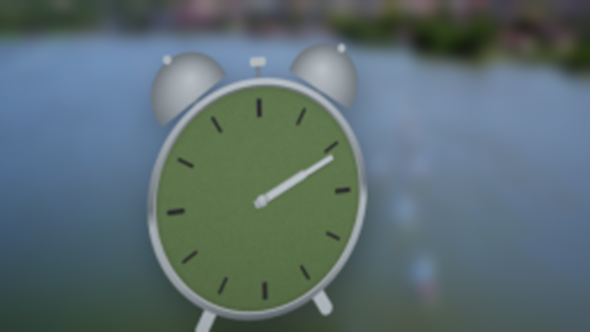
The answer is 2h11
